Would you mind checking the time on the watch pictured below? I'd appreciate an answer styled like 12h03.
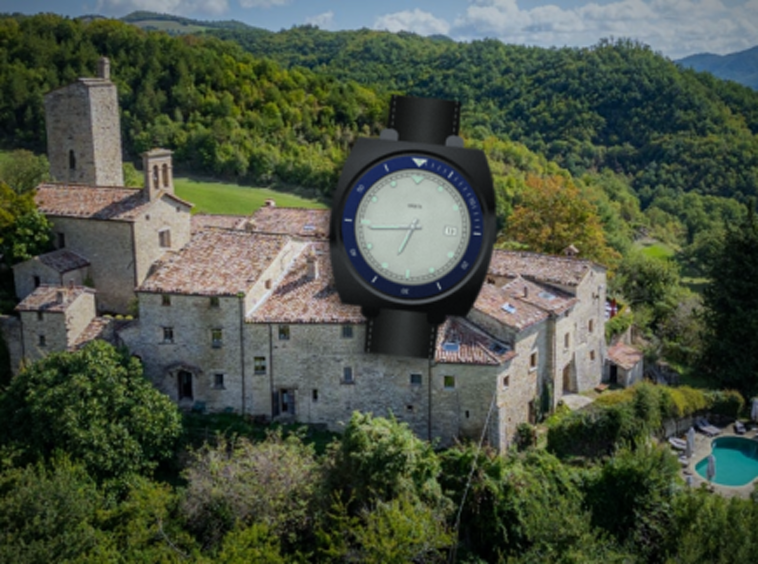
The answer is 6h44
